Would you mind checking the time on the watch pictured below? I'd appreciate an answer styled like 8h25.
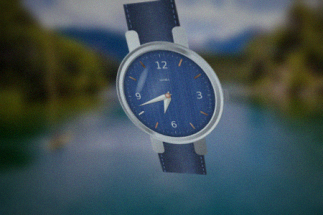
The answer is 6h42
